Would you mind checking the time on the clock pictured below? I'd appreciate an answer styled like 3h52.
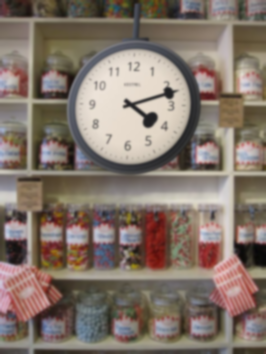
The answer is 4h12
